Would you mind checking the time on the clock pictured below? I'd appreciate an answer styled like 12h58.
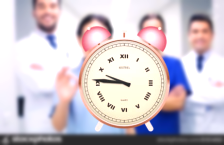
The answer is 9h46
